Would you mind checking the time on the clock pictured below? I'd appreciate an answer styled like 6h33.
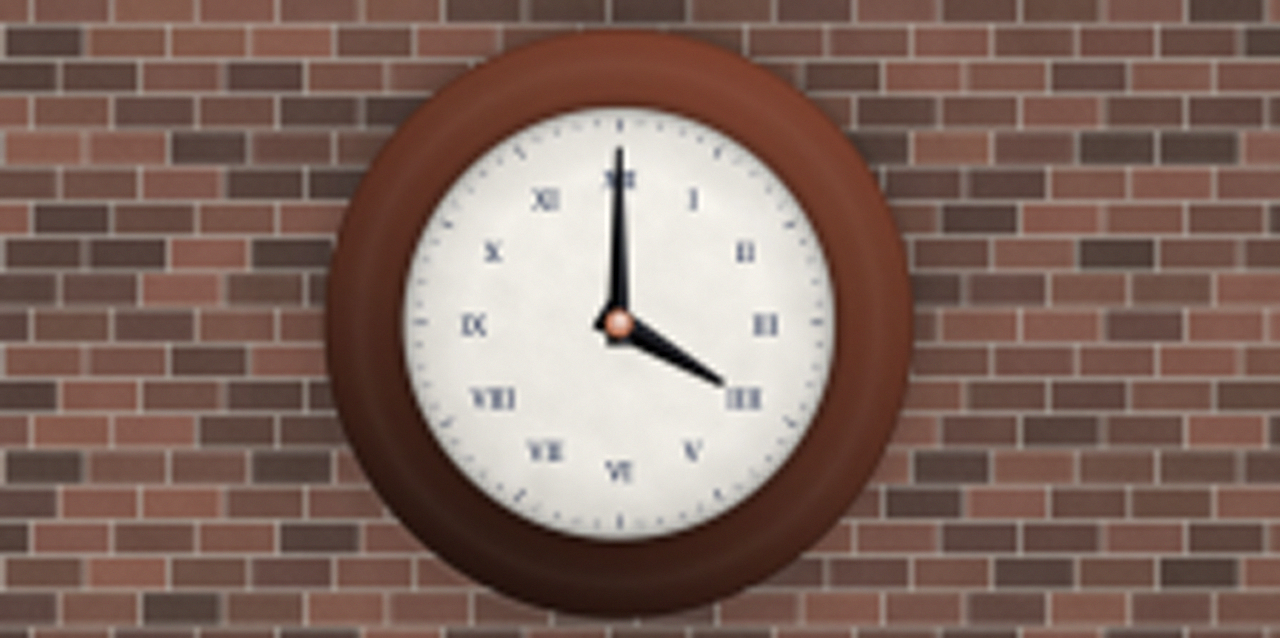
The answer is 4h00
